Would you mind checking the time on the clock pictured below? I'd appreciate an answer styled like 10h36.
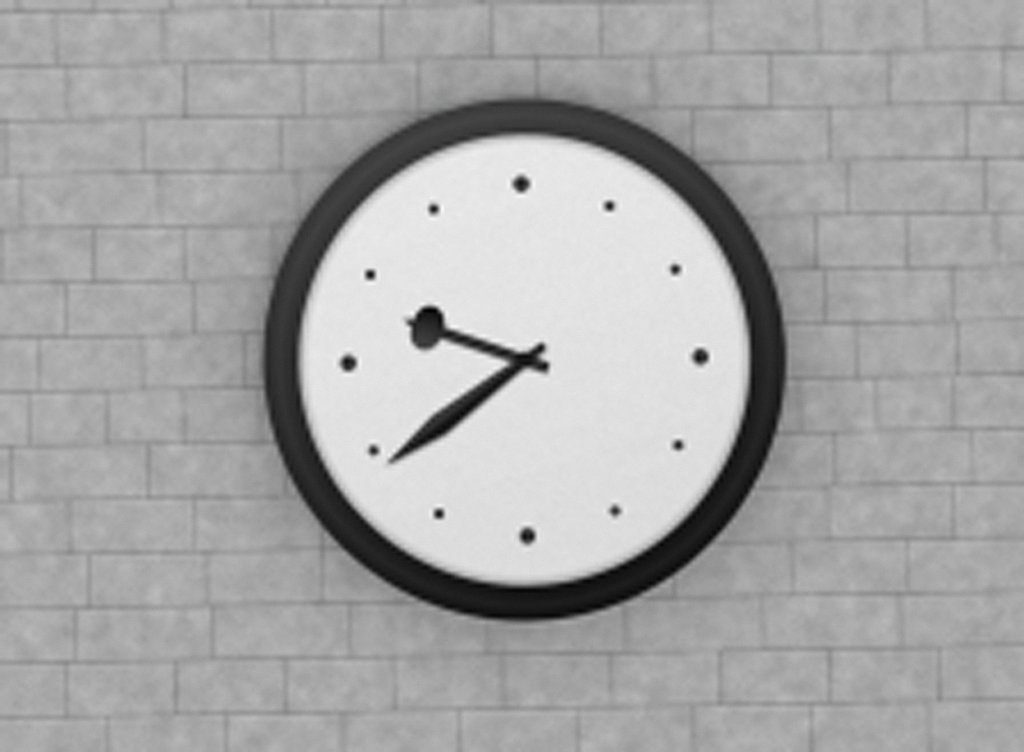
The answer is 9h39
